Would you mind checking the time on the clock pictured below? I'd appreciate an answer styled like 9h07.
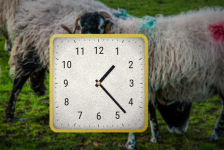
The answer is 1h23
